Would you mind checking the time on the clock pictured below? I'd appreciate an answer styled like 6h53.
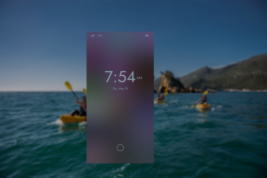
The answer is 7h54
